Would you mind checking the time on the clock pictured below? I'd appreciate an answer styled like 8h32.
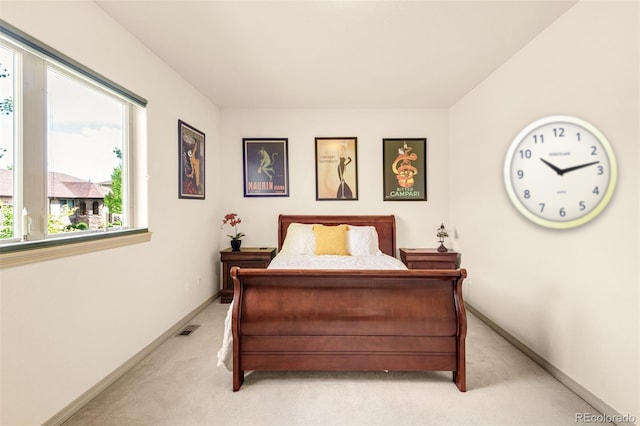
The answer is 10h13
